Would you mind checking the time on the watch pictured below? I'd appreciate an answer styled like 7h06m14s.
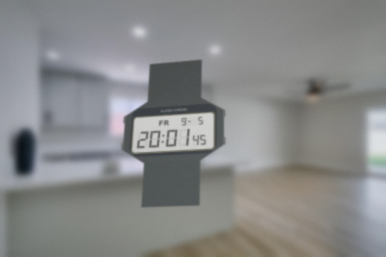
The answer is 20h01m45s
